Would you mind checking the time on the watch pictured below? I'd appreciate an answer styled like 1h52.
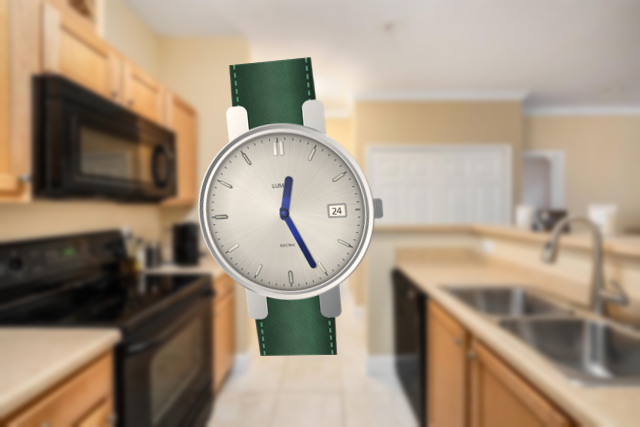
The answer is 12h26
